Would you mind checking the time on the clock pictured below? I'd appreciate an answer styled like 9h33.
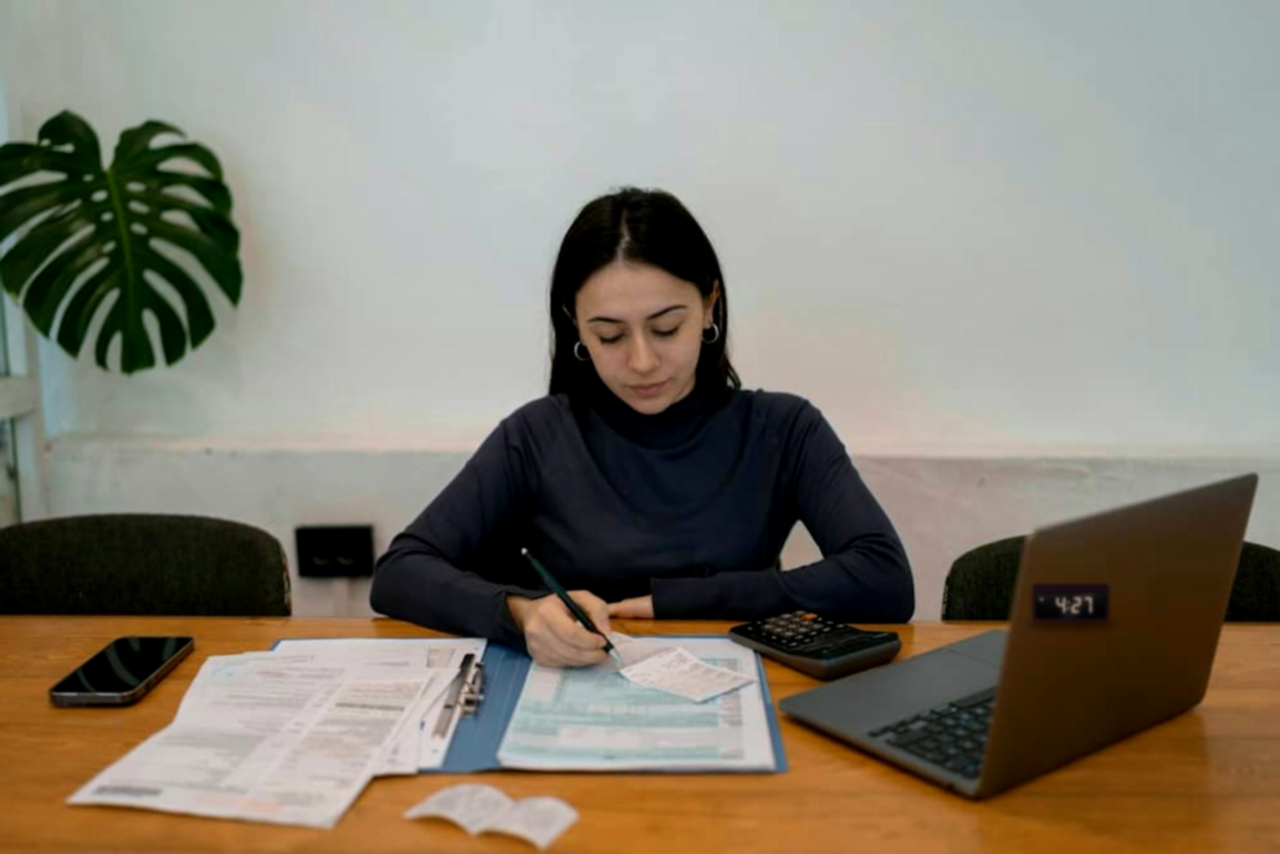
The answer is 4h27
